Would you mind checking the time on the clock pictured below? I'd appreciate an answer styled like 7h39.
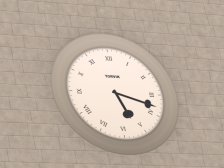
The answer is 5h18
